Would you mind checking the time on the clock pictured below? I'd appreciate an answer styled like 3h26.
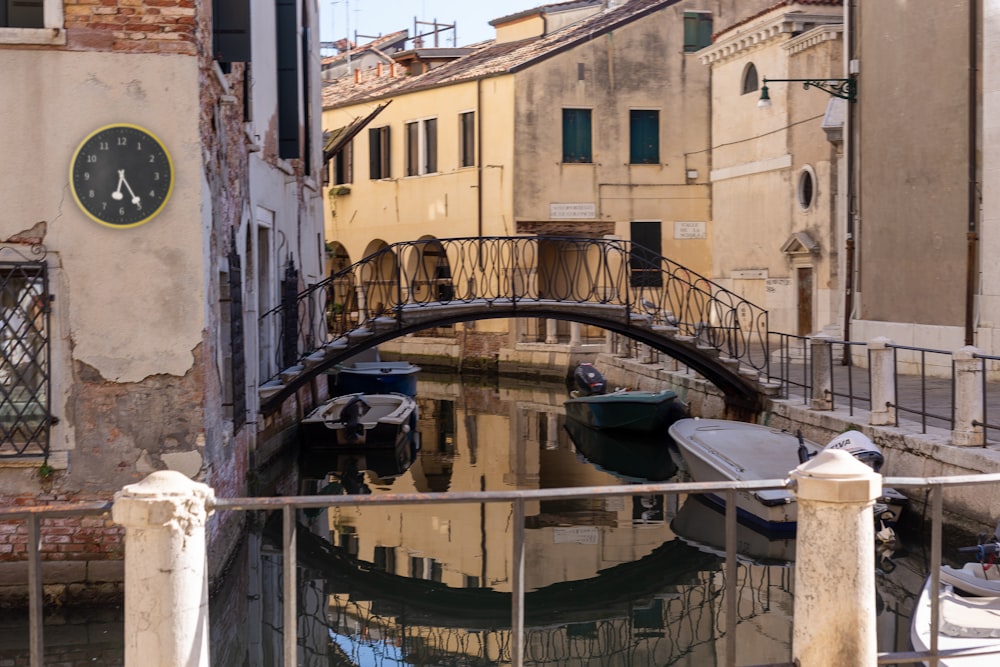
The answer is 6h25
